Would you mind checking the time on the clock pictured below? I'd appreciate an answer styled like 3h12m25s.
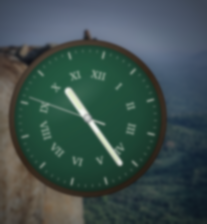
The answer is 10h21m46s
